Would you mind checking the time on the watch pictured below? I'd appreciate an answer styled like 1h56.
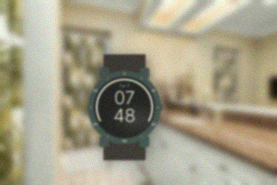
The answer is 7h48
